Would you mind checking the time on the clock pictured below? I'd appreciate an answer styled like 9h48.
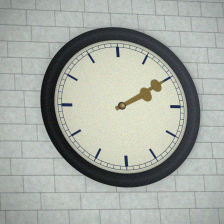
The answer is 2h10
